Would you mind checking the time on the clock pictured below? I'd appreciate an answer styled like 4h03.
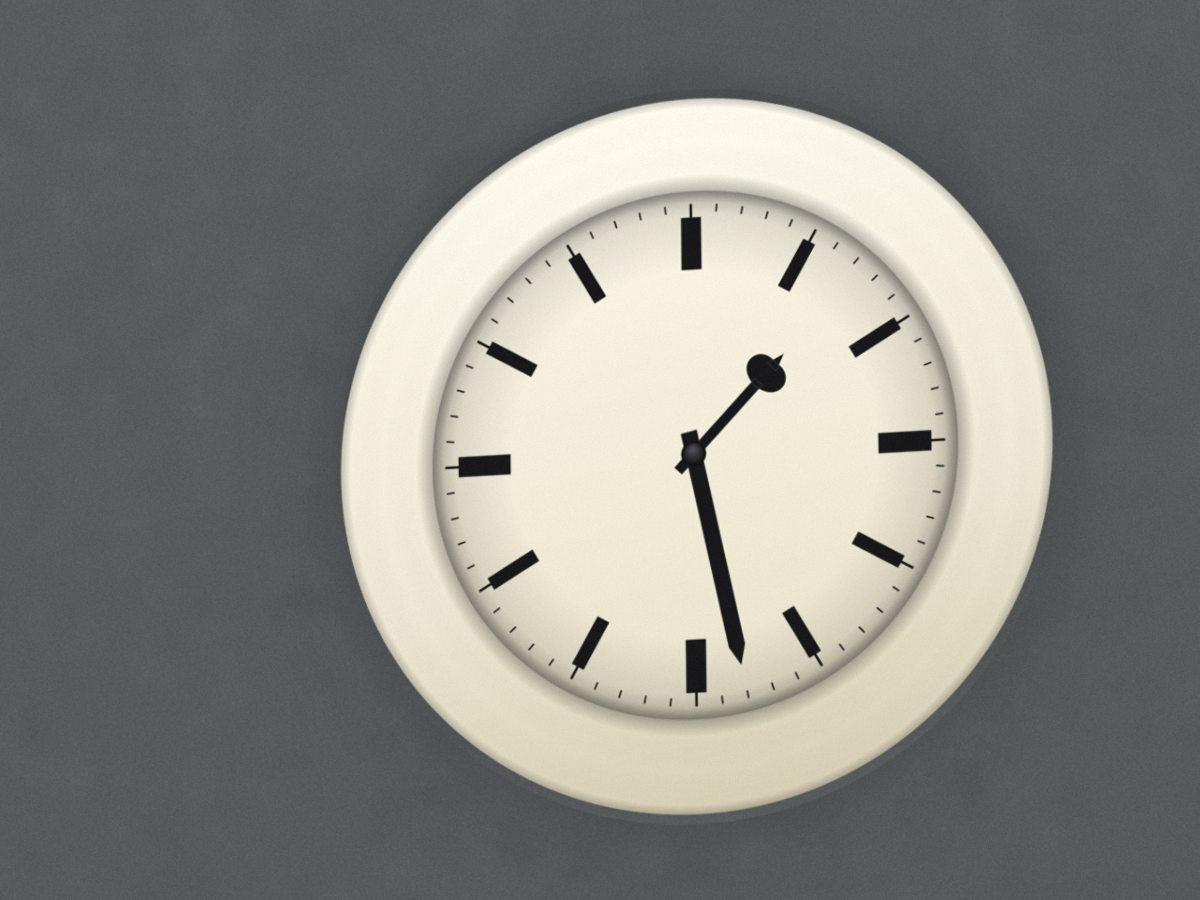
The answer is 1h28
